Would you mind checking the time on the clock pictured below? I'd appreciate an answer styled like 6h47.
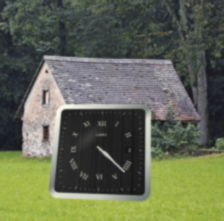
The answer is 4h22
